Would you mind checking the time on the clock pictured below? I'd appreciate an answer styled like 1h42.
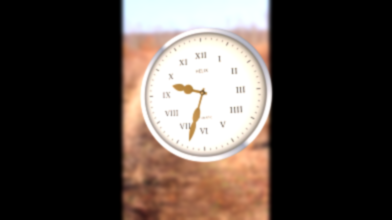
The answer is 9h33
